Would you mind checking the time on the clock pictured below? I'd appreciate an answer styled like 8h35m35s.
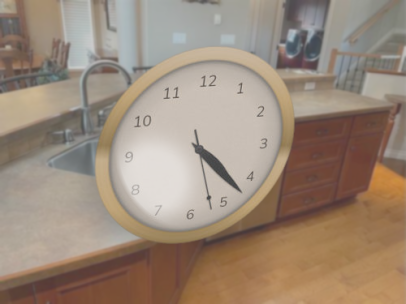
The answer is 4h22m27s
